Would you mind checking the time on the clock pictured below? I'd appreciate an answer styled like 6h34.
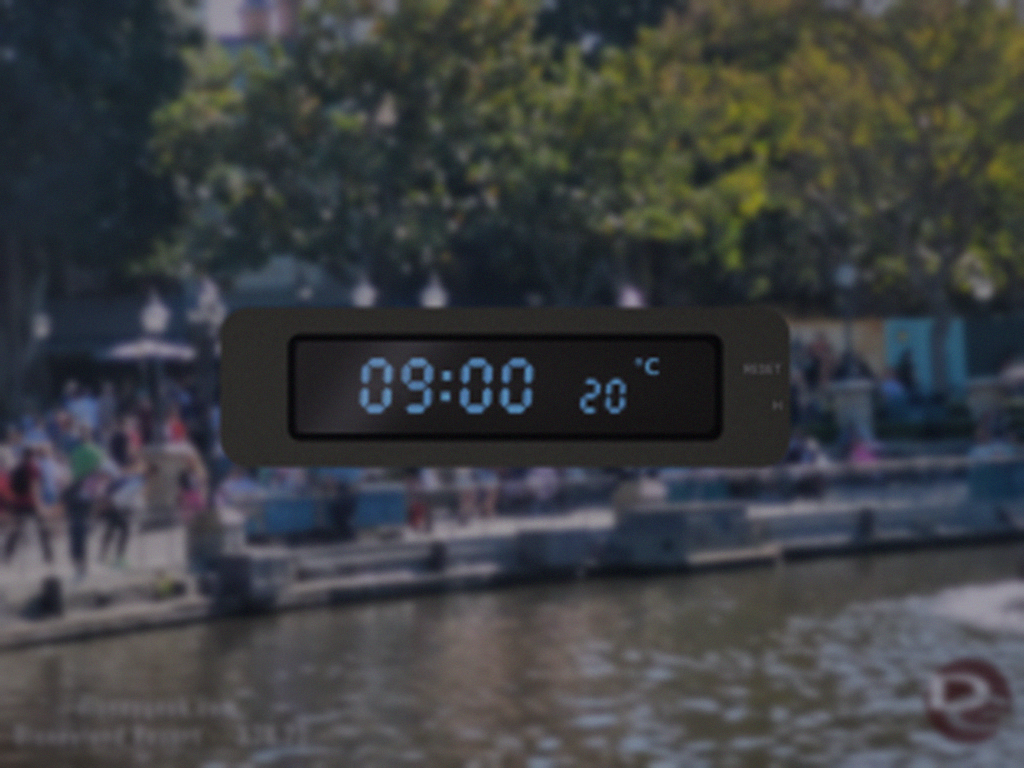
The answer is 9h00
